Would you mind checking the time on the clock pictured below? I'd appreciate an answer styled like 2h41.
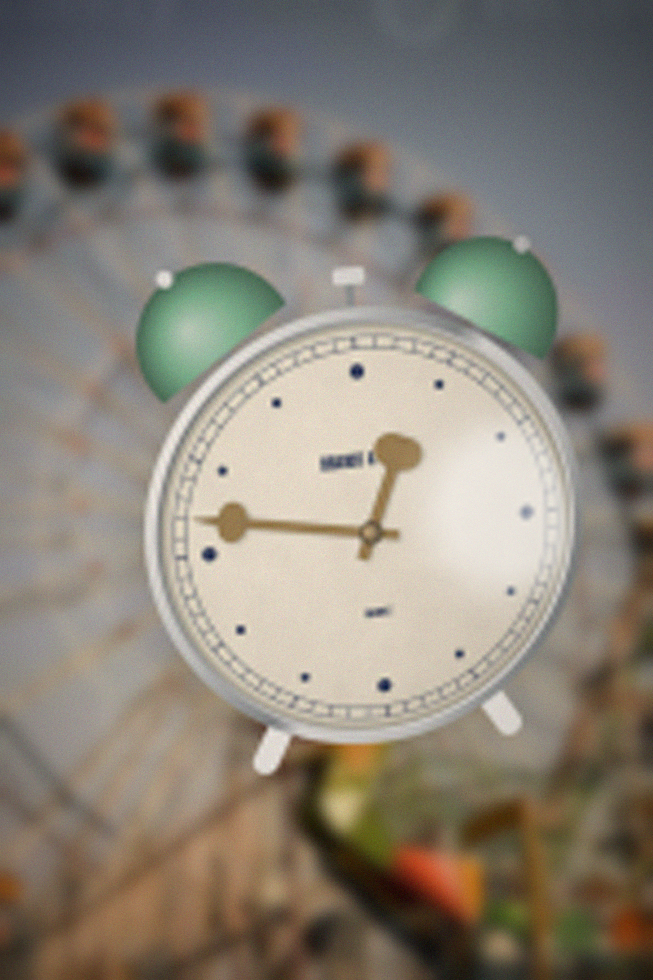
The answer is 12h47
